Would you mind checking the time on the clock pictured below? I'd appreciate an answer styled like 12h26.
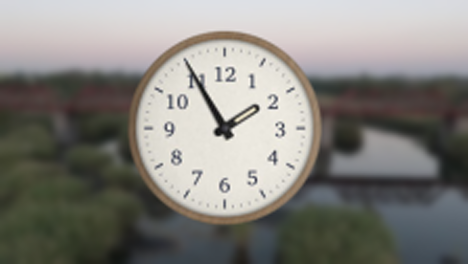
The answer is 1h55
